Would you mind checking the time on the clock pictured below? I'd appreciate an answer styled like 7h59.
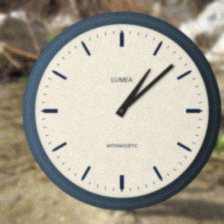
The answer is 1h08
